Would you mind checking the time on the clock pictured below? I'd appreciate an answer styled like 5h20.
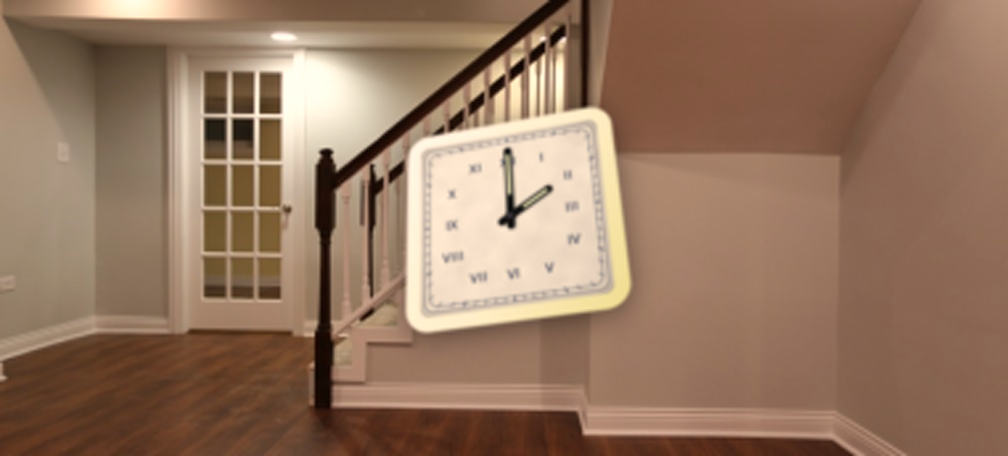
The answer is 2h00
